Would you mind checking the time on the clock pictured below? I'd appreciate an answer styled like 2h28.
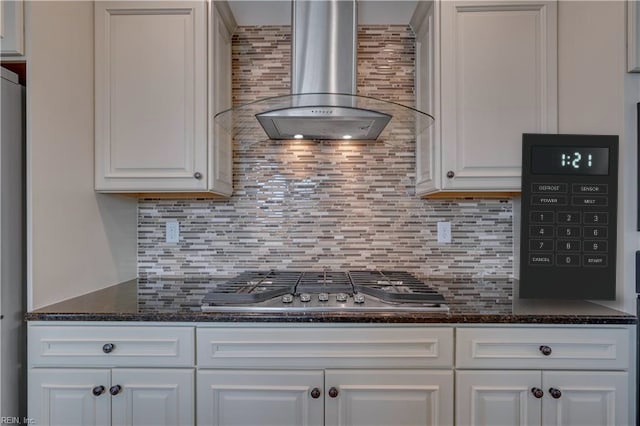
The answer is 1h21
